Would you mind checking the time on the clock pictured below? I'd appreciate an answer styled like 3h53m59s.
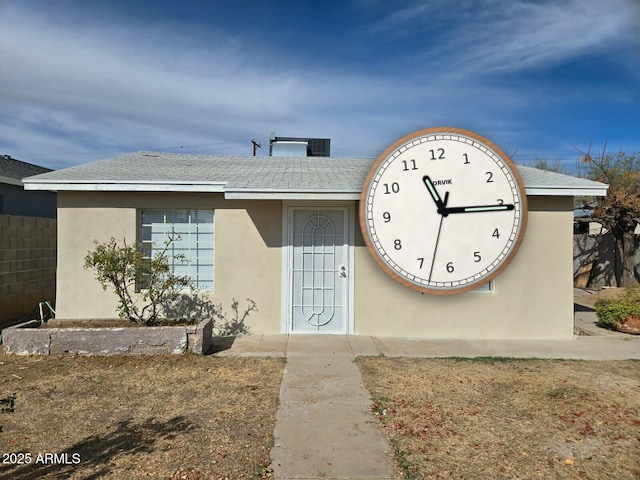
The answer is 11h15m33s
